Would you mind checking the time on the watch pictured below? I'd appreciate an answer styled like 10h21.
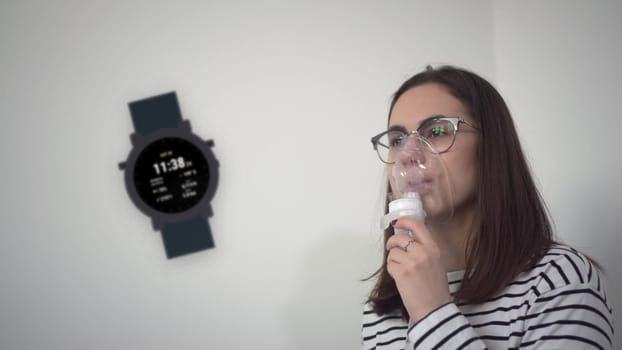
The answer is 11h38
